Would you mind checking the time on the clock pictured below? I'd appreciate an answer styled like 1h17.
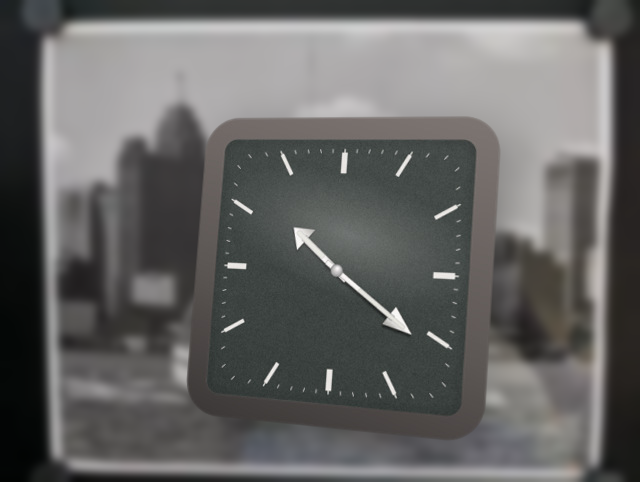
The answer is 10h21
